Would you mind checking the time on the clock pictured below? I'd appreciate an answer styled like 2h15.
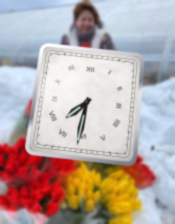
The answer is 7h31
